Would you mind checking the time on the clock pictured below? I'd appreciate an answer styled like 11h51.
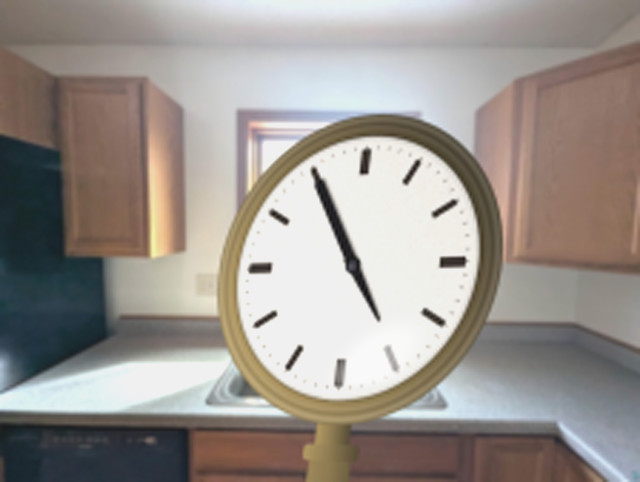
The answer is 4h55
